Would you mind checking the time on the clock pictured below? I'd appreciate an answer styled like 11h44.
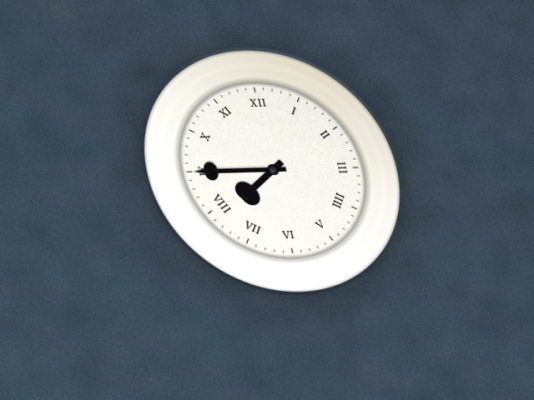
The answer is 7h45
